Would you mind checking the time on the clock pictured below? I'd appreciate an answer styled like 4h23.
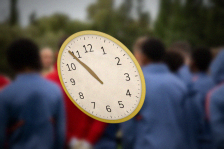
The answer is 10h54
